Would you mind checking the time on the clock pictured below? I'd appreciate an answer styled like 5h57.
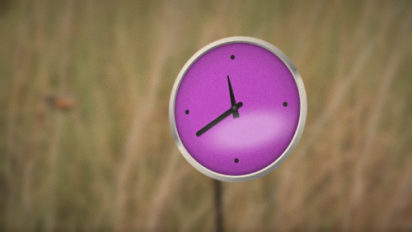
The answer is 11h40
